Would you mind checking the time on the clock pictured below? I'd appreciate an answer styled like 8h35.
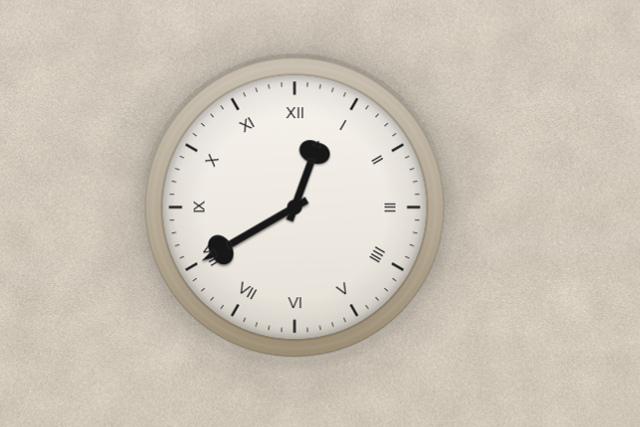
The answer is 12h40
